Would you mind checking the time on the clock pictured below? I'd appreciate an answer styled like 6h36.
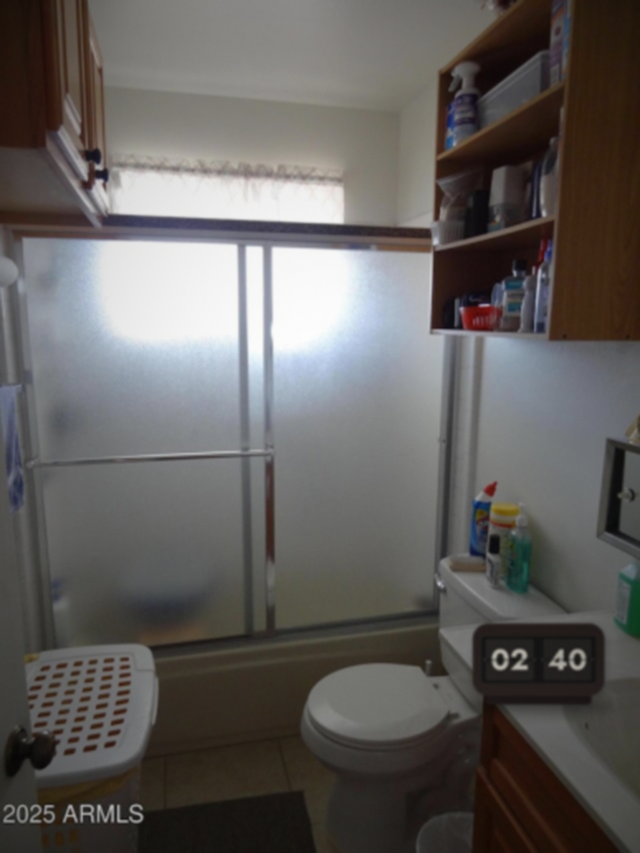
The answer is 2h40
